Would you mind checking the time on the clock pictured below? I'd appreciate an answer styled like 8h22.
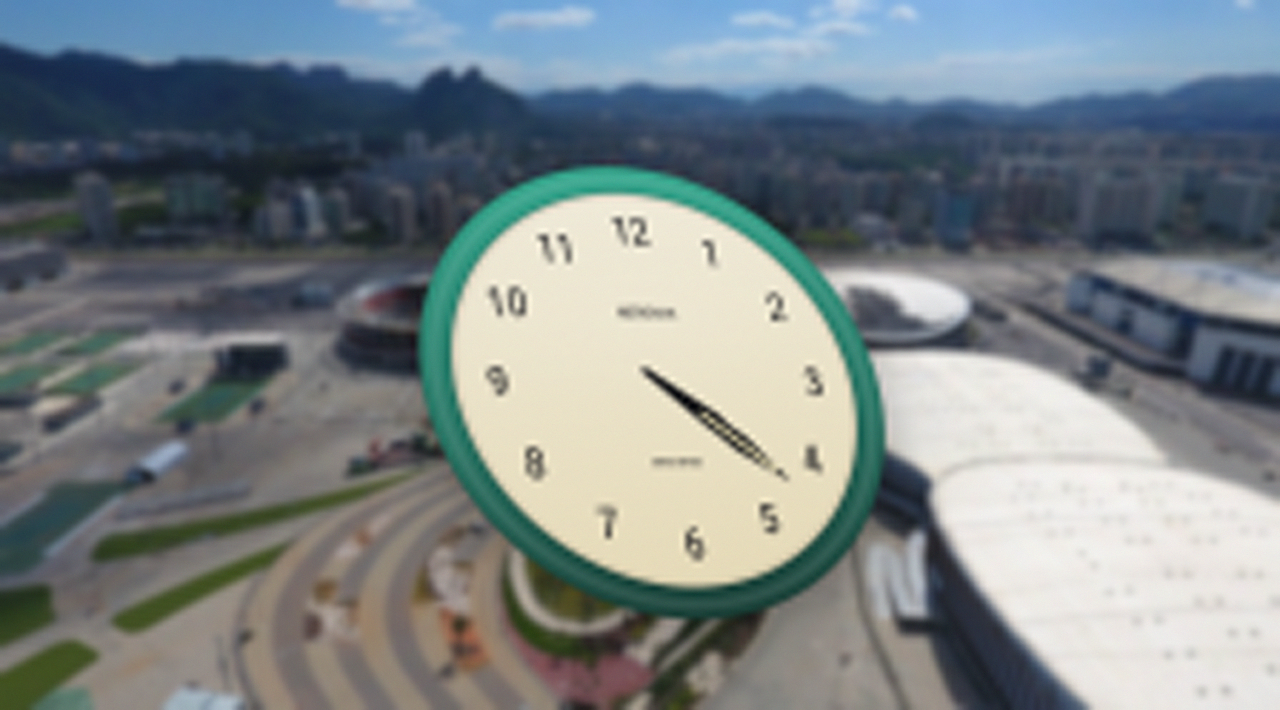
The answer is 4h22
